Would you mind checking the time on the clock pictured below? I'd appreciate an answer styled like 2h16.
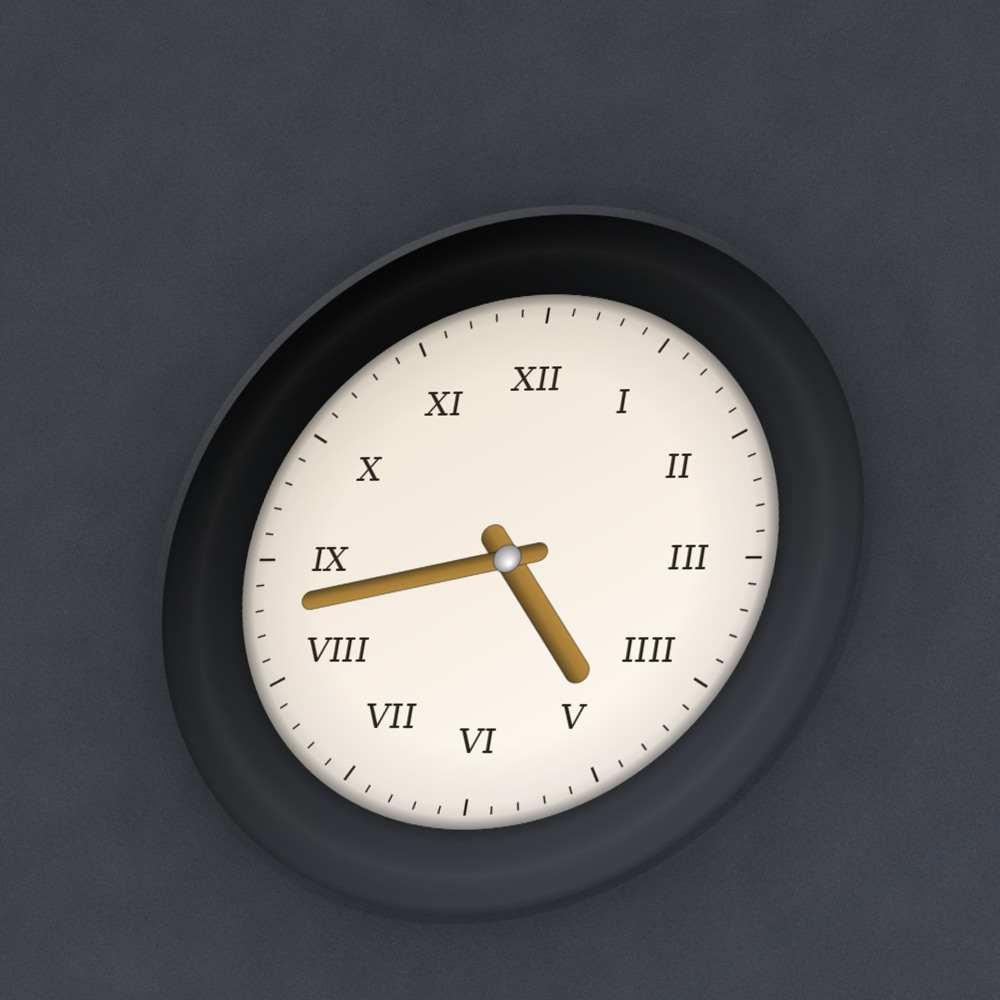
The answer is 4h43
